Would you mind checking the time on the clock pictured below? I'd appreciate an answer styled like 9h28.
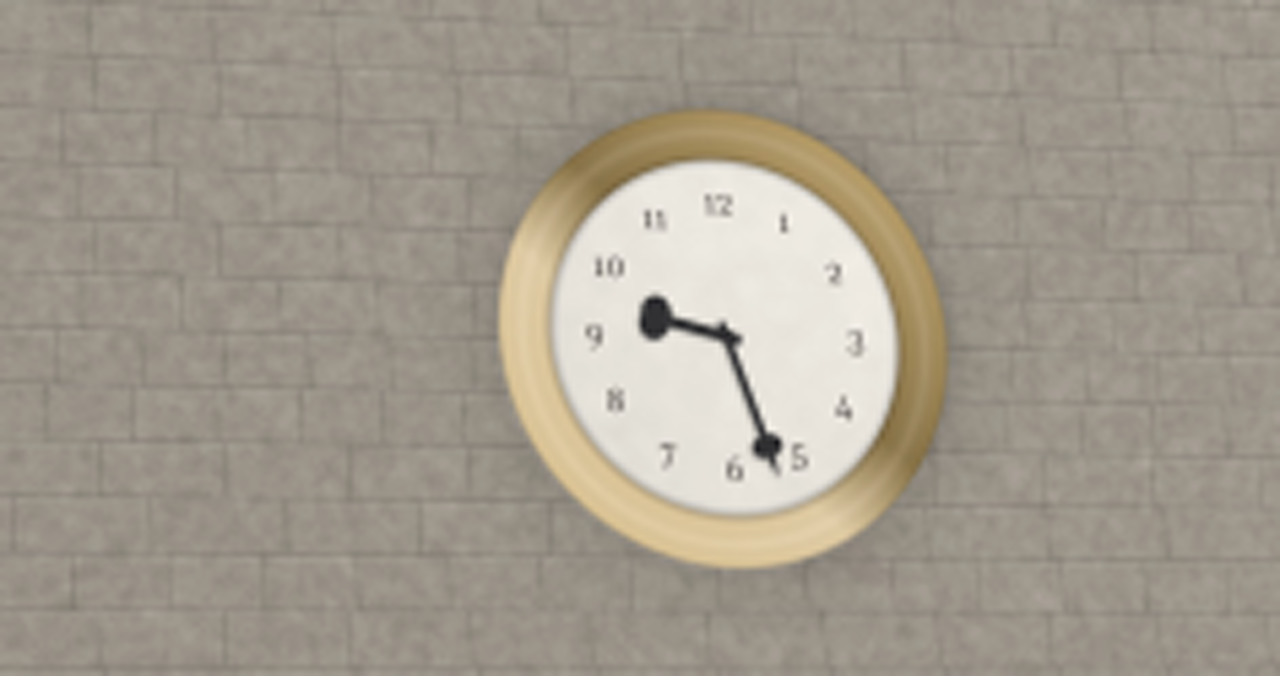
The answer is 9h27
